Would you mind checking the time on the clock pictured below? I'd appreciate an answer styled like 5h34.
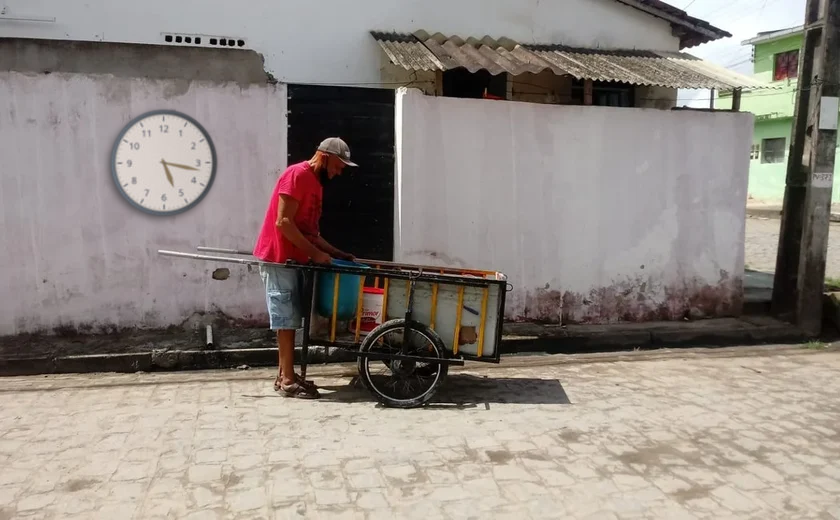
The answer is 5h17
